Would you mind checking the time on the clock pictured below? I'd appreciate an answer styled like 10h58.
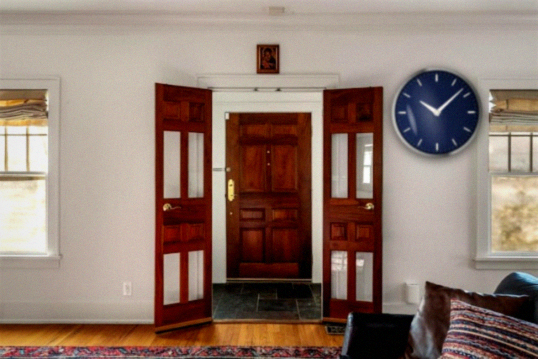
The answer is 10h08
